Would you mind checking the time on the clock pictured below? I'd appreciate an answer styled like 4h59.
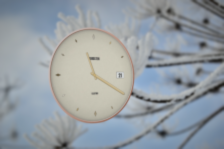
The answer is 11h20
